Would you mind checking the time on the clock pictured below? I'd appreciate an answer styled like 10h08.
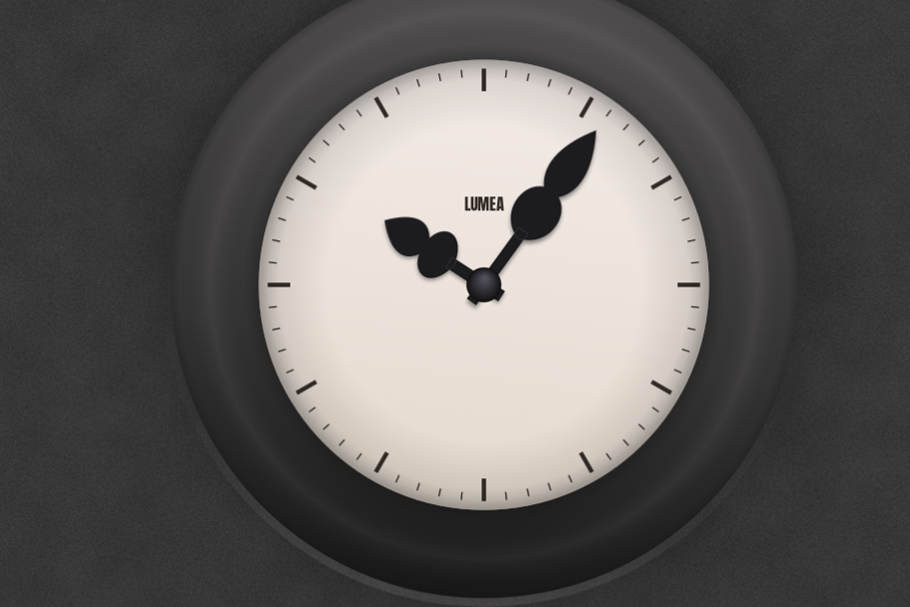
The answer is 10h06
